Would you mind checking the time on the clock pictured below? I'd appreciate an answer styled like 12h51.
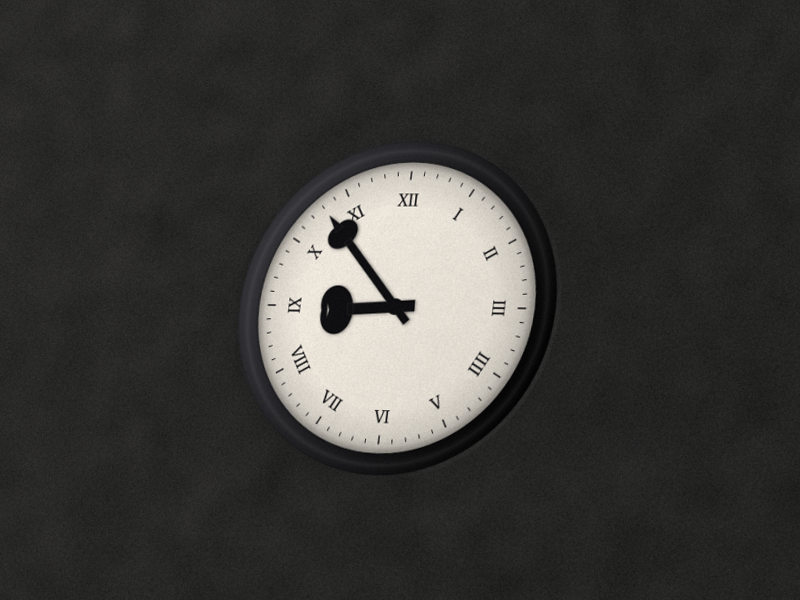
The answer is 8h53
